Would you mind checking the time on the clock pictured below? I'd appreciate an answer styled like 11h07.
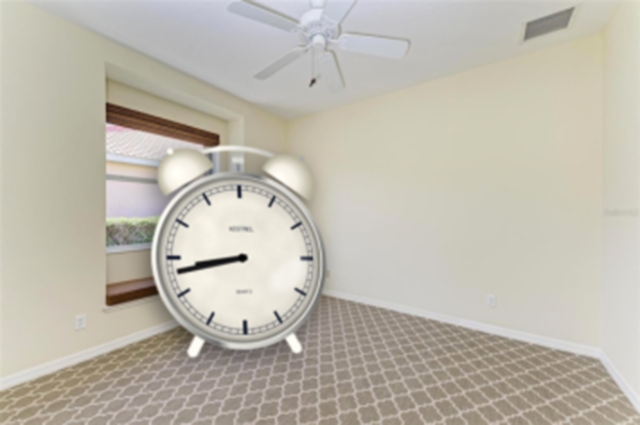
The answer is 8h43
